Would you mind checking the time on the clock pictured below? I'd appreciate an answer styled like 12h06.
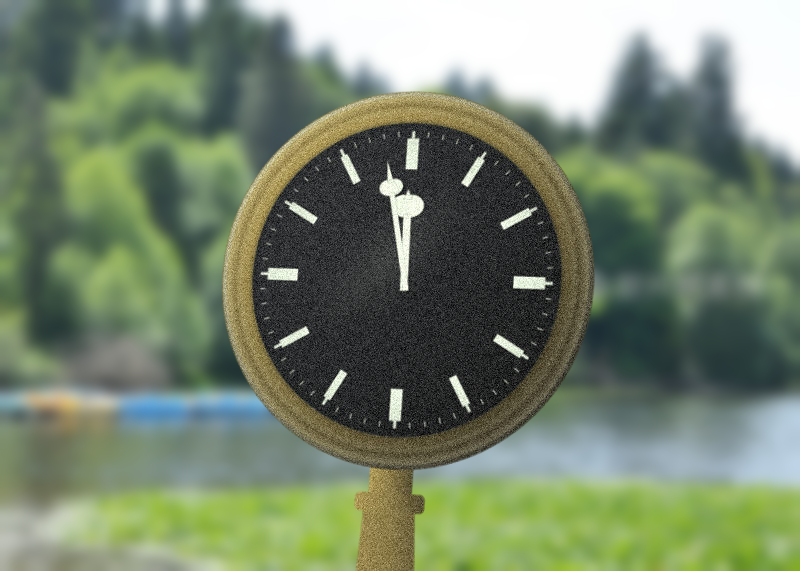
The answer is 11h58
